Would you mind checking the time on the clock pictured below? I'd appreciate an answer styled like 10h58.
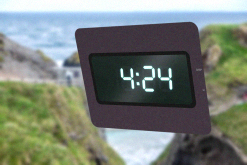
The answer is 4h24
